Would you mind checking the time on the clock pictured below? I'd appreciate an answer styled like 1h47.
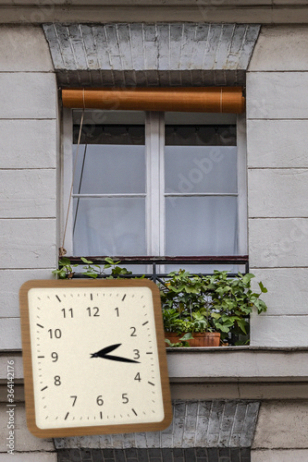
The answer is 2h17
